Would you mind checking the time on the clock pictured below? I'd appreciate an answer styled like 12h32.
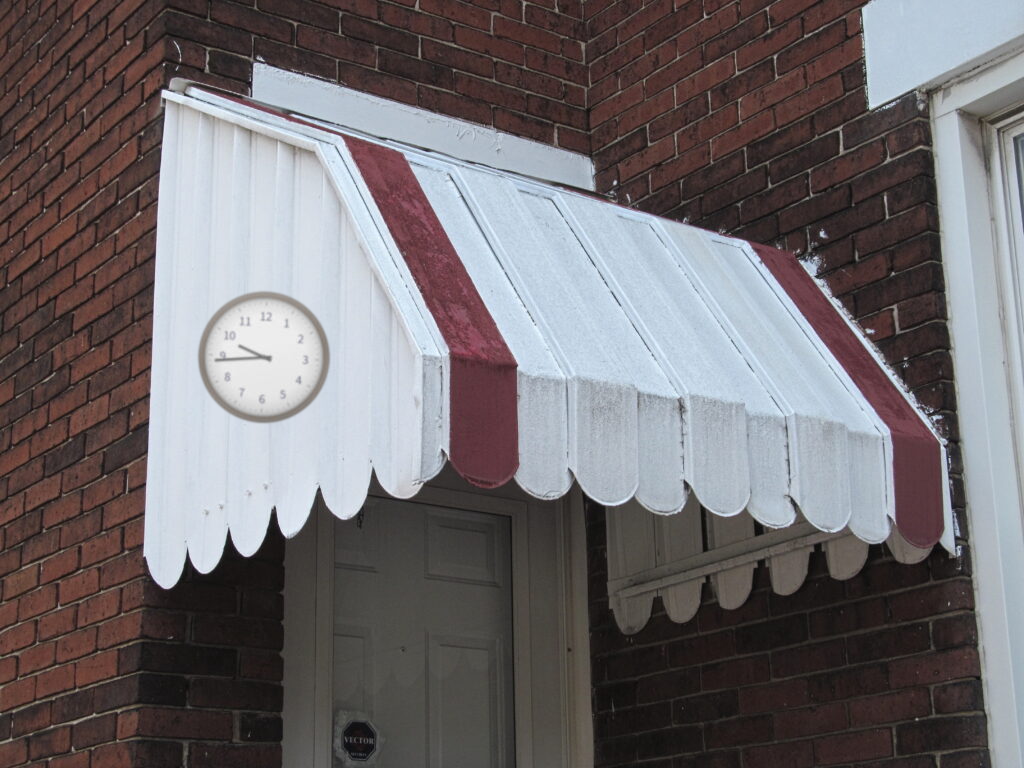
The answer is 9h44
